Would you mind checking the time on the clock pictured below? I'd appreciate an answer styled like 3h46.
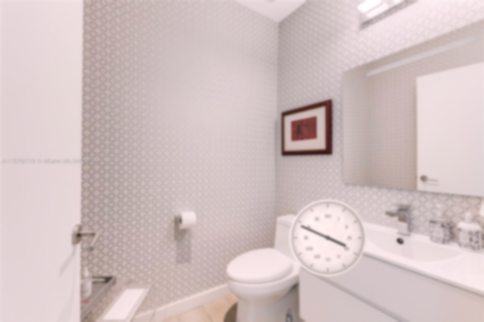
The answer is 3h49
